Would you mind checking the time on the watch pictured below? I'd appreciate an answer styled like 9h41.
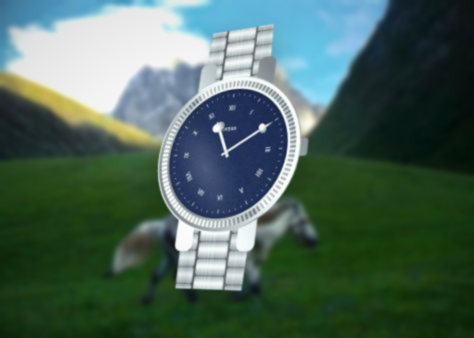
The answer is 11h10
